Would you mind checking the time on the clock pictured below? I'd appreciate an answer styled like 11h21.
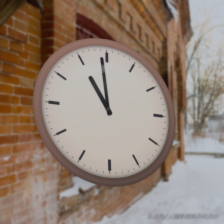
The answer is 10h59
